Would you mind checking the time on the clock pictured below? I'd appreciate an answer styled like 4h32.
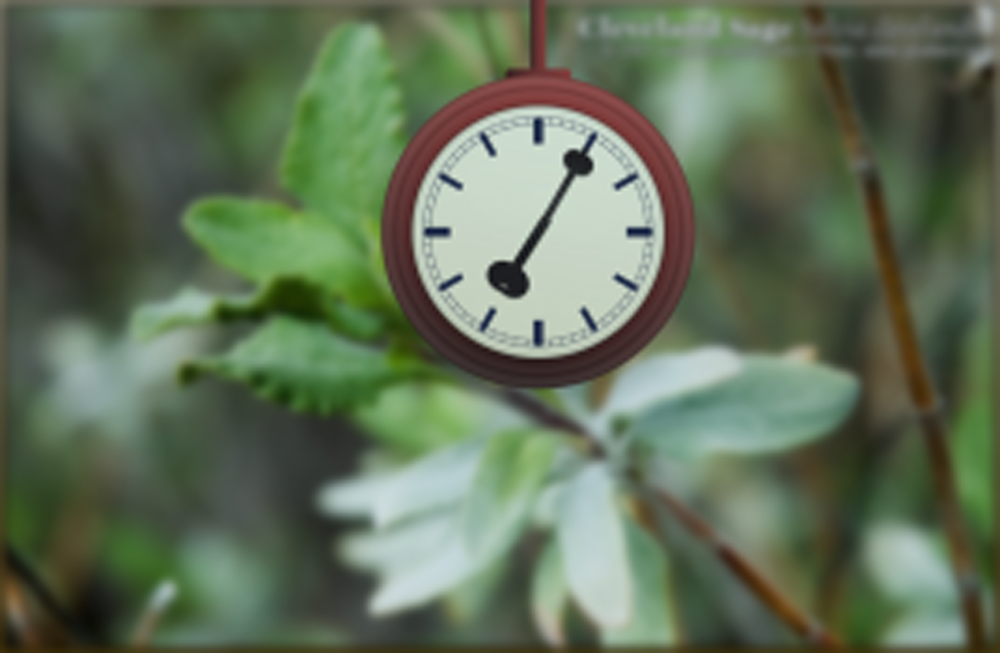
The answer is 7h05
